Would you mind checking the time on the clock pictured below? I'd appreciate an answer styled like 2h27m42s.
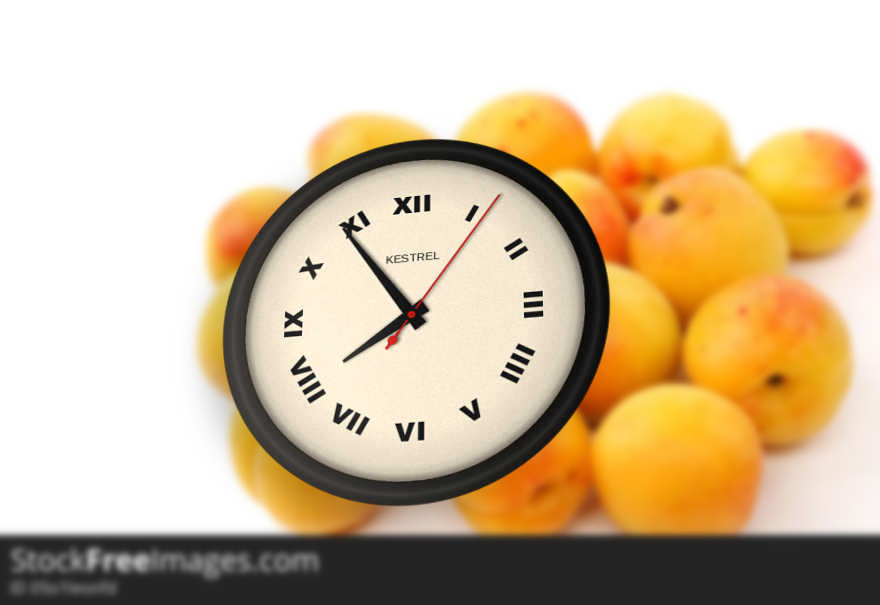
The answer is 7h54m06s
